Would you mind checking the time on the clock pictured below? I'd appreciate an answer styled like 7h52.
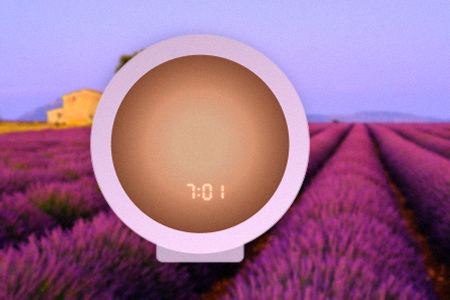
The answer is 7h01
